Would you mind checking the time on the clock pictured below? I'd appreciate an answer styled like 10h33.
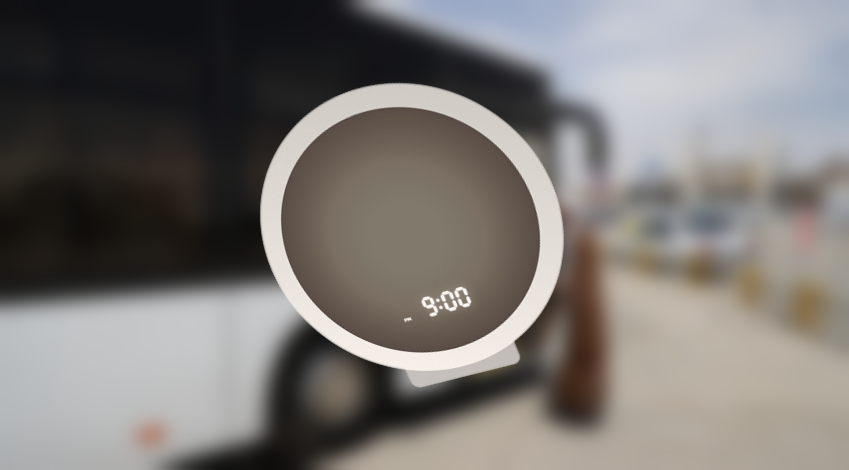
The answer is 9h00
